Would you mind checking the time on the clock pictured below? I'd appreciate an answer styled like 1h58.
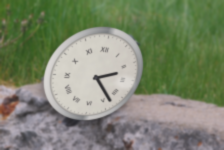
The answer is 2h23
